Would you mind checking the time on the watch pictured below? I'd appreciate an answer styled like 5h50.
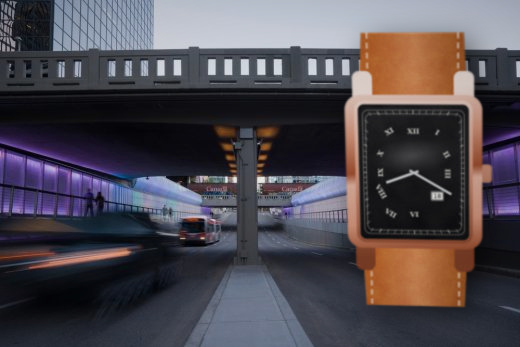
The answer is 8h20
